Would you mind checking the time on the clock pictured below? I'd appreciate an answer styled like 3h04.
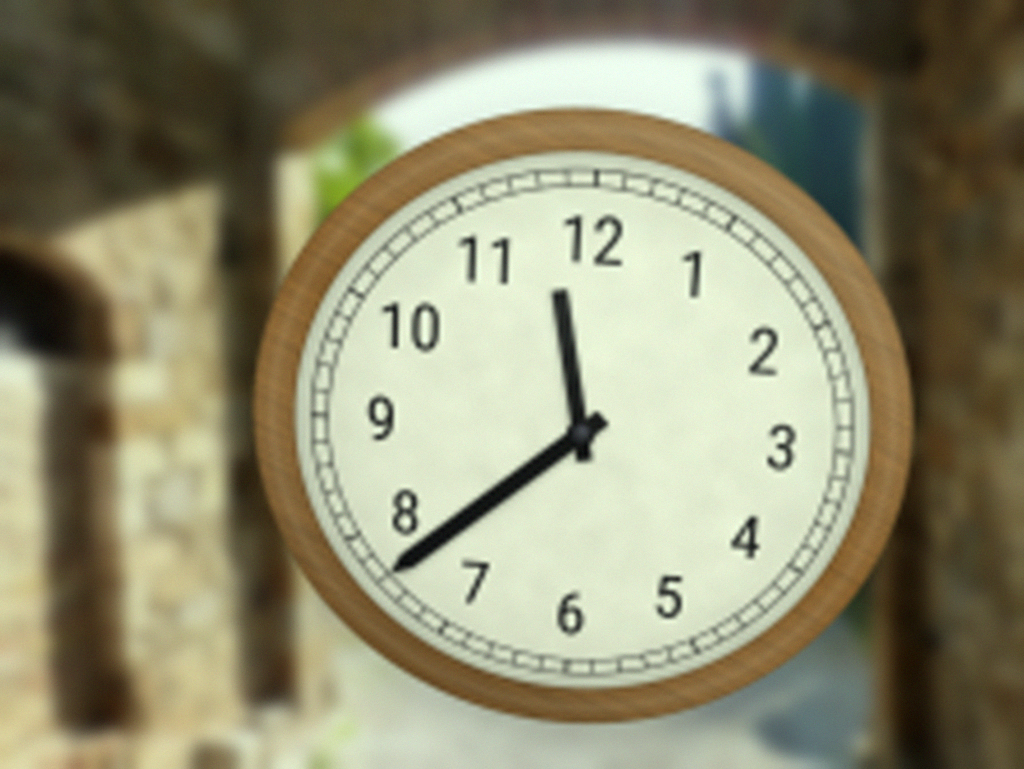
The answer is 11h38
